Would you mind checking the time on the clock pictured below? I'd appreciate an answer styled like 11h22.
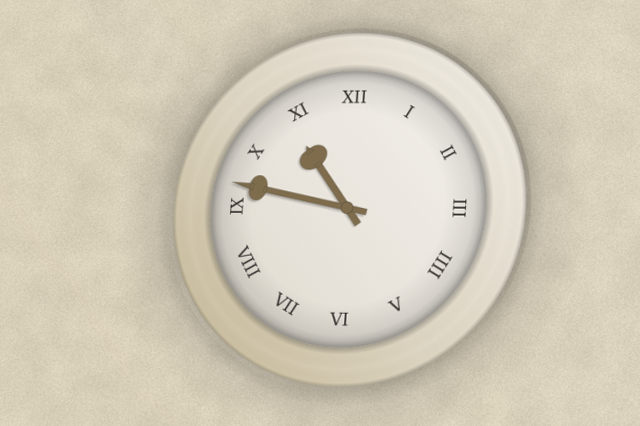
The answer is 10h47
